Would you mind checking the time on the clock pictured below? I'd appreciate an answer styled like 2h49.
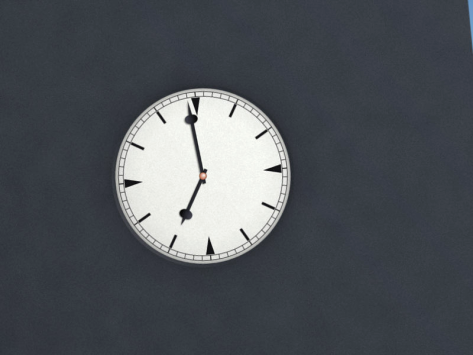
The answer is 6h59
